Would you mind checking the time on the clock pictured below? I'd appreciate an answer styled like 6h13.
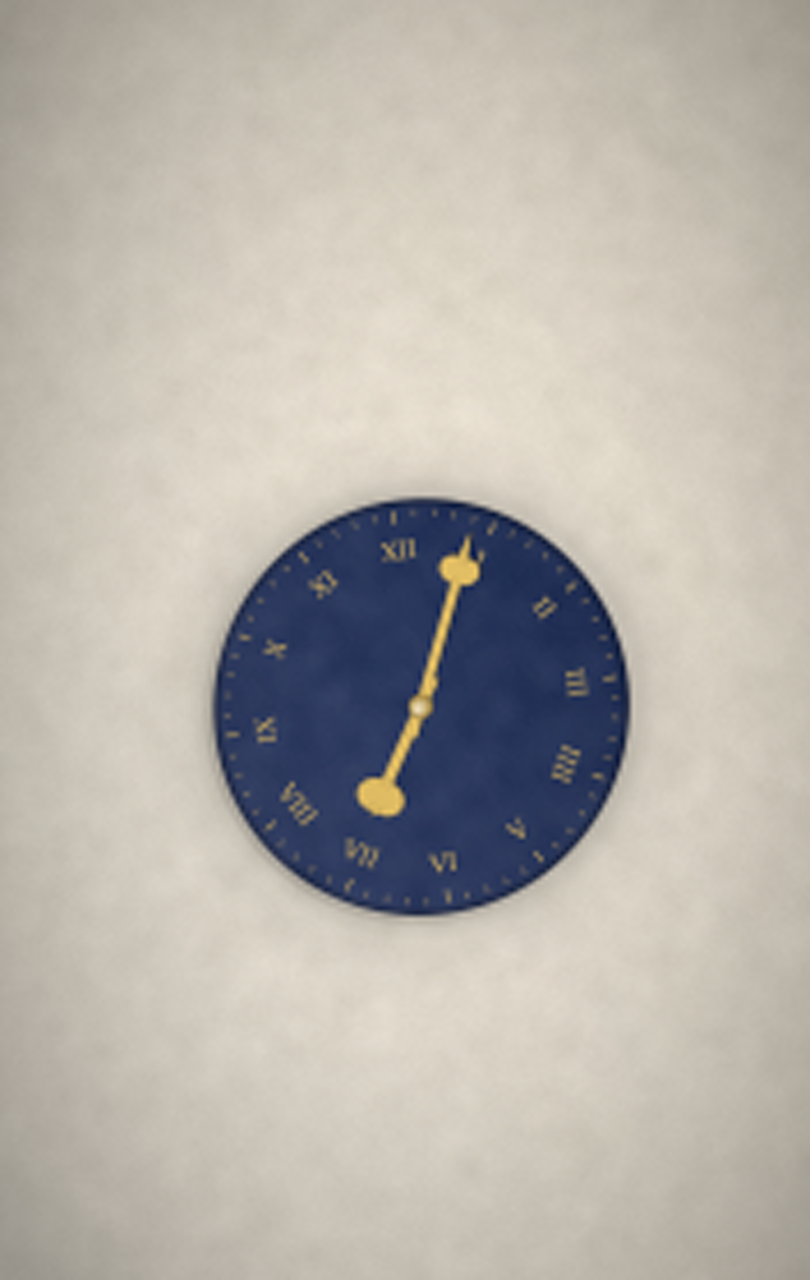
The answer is 7h04
